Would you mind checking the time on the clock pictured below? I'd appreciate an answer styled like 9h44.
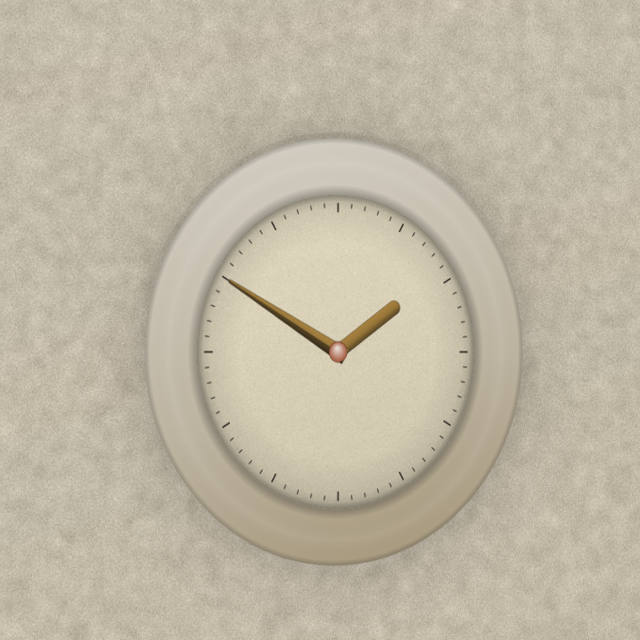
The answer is 1h50
